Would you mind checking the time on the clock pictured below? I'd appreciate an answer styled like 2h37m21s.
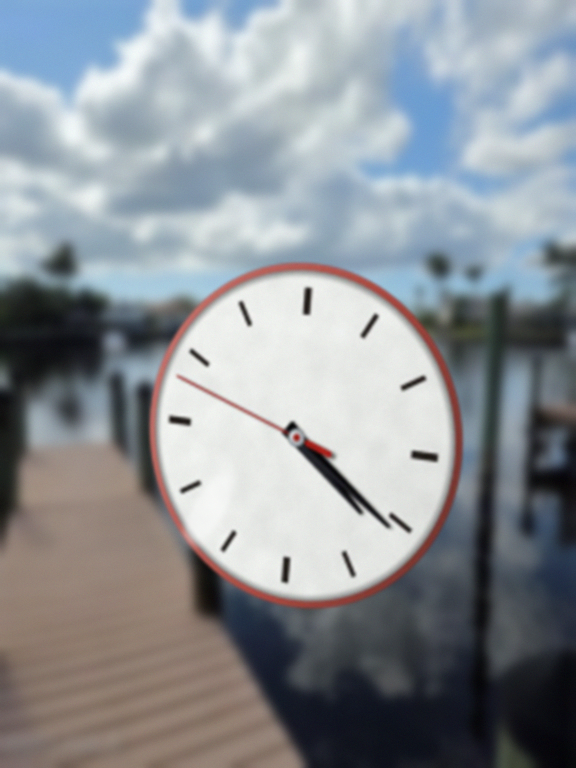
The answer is 4h20m48s
